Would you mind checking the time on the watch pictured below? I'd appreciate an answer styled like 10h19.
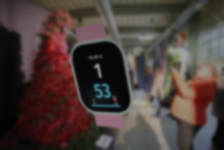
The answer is 1h53
